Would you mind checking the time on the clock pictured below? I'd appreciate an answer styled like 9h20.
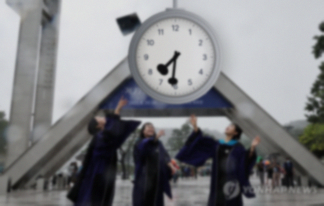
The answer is 7h31
